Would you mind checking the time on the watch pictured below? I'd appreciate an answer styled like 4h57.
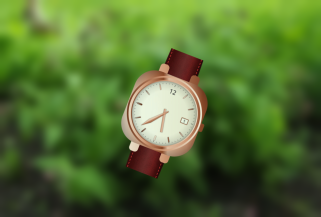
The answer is 5h37
